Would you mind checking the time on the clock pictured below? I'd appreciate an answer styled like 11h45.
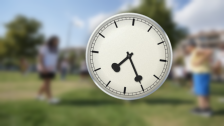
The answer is 7h25
